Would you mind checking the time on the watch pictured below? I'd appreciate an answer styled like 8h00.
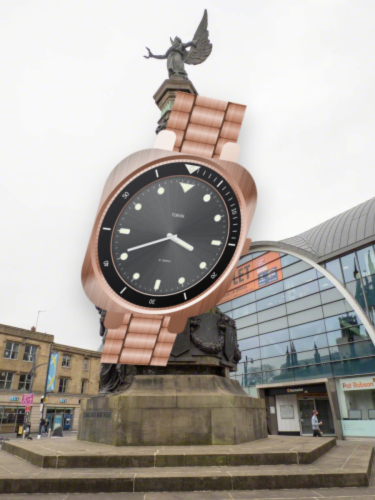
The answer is 3h41
